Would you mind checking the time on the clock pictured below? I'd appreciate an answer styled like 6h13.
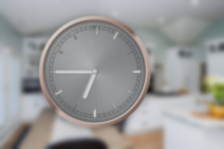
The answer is 6h45
